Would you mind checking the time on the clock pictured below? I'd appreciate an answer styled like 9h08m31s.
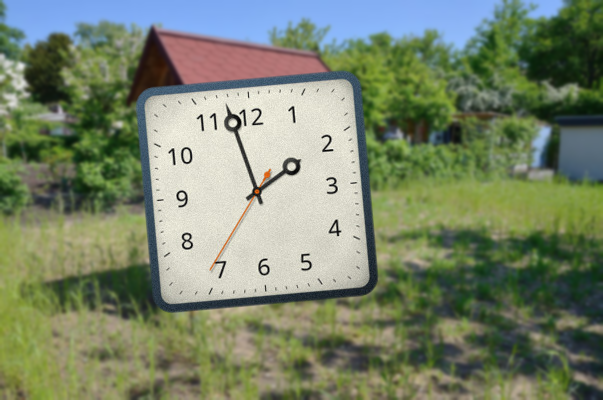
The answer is 1h57m36s
